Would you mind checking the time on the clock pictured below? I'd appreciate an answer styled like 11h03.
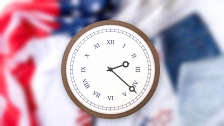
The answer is 2h22
